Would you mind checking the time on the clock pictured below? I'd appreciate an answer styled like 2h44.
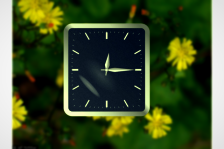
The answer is 12h15
